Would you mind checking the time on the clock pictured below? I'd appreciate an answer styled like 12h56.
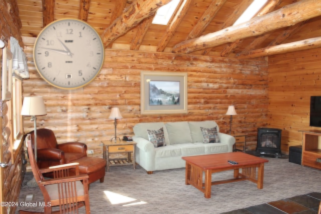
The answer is 10h47
